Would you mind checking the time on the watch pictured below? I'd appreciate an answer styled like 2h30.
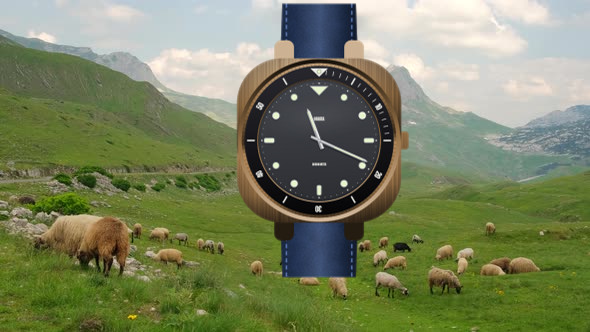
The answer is 11h19
